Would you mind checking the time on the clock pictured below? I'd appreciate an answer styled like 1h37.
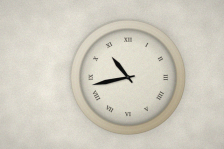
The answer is 10h43
